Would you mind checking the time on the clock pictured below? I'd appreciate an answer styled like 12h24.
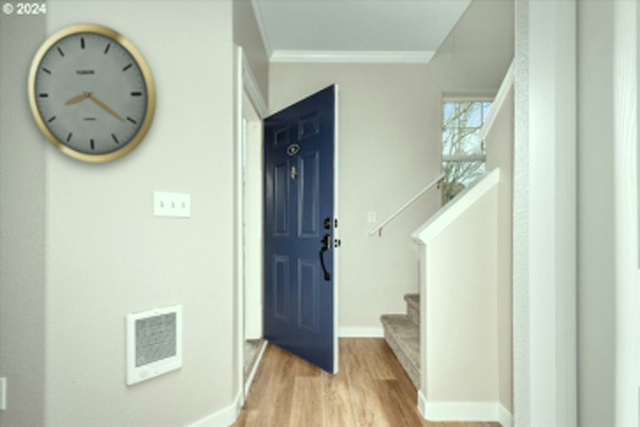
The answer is 8h21
